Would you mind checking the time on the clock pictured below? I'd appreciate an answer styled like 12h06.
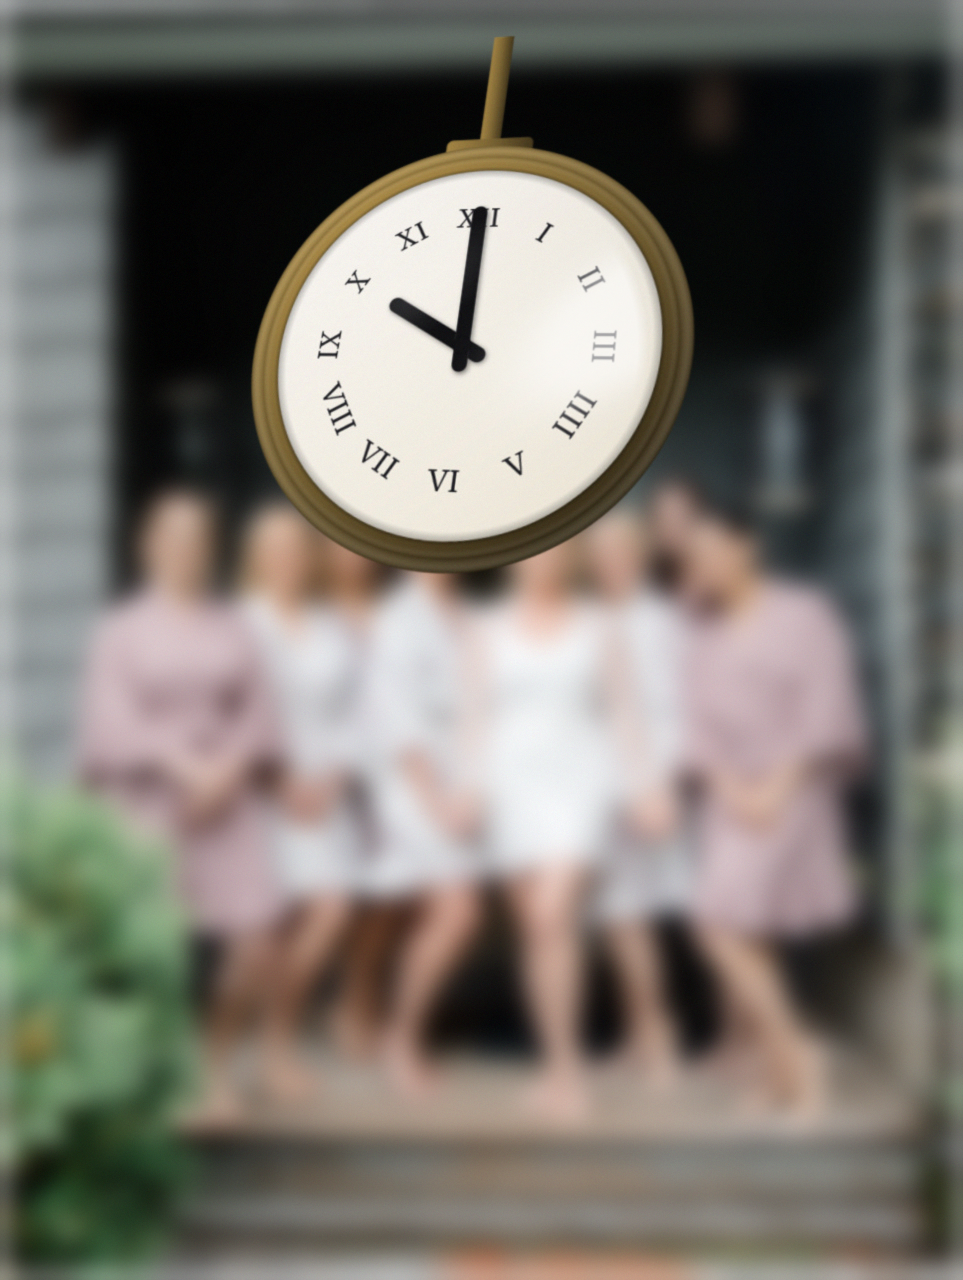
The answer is 10h00
